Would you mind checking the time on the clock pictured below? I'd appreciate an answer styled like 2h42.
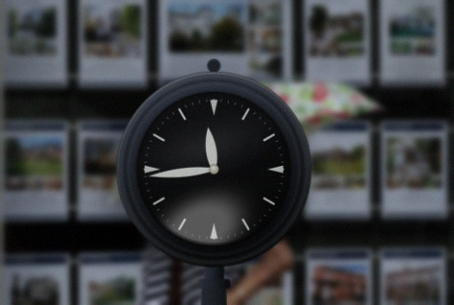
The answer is 11h44
